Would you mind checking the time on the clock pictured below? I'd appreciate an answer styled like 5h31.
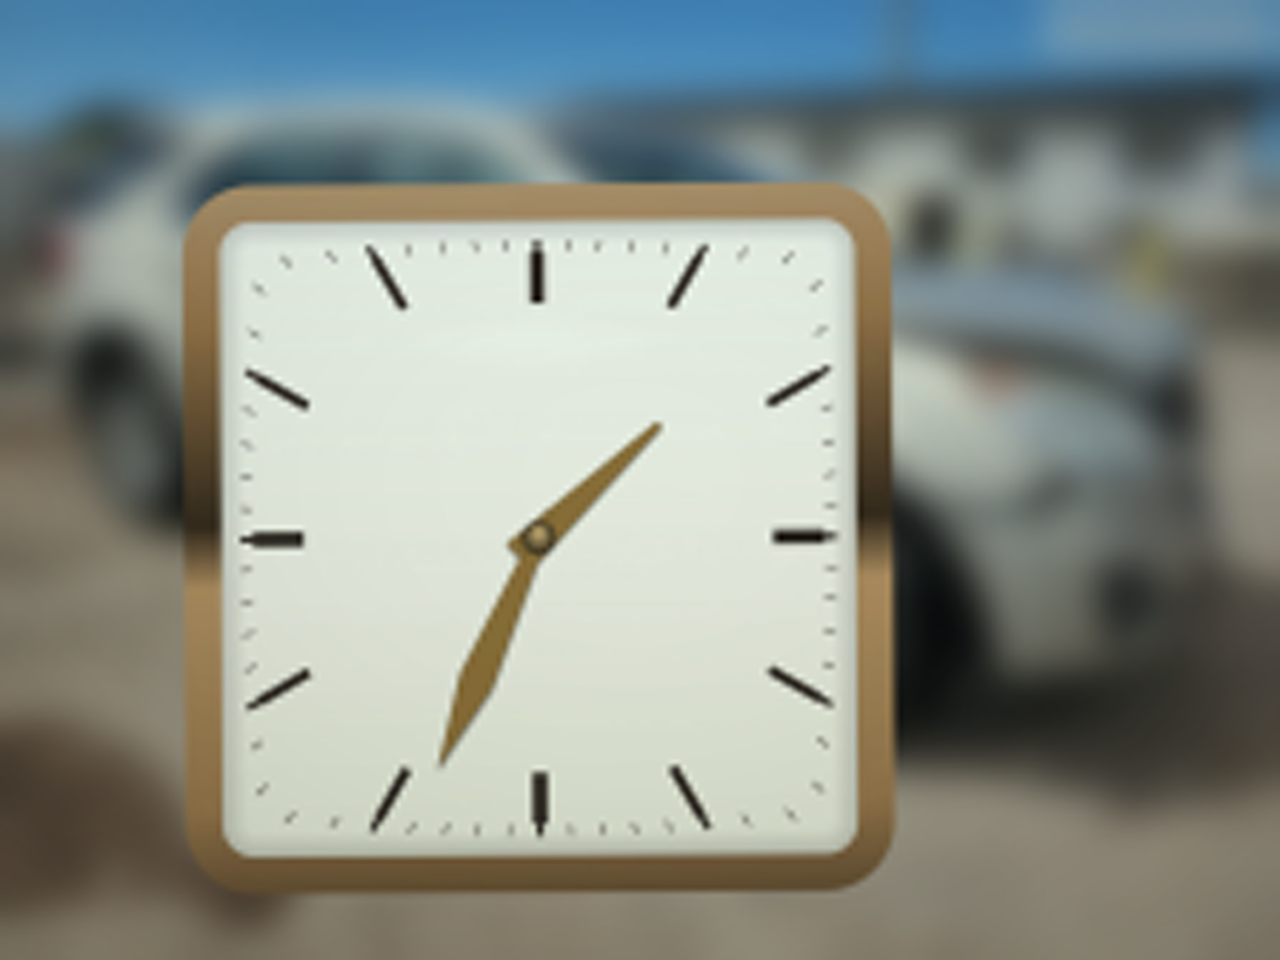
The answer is 1h34
